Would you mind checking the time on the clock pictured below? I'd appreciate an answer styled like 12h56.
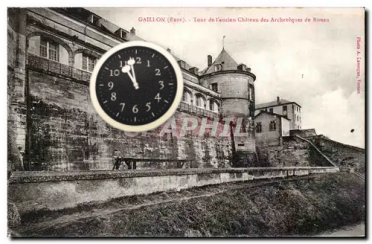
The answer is 10h58
